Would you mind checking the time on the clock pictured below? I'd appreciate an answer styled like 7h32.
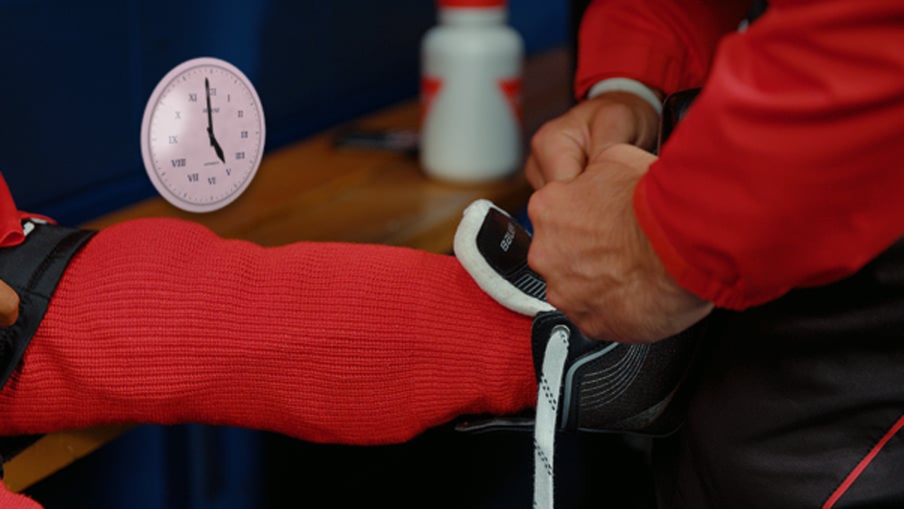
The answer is 4h59
